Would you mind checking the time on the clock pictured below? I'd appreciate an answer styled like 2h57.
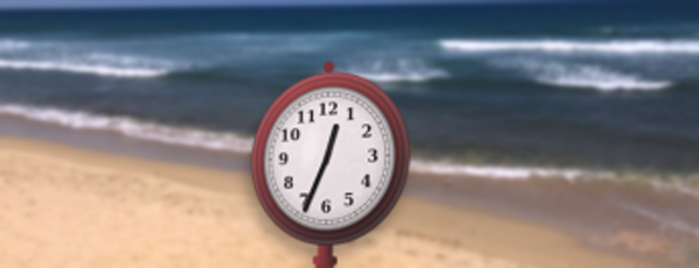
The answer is 12h34
